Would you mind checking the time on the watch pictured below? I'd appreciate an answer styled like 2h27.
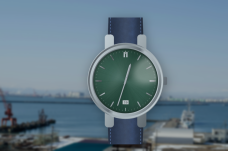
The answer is 12h33
